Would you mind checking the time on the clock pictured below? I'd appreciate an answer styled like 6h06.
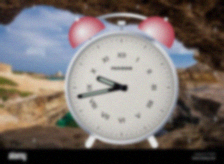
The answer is 9h43
